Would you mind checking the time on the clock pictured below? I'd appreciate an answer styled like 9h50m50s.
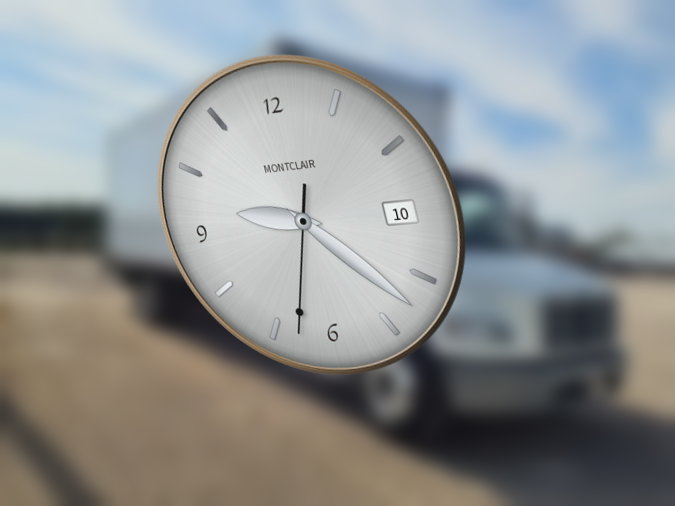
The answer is 9h22m33s
